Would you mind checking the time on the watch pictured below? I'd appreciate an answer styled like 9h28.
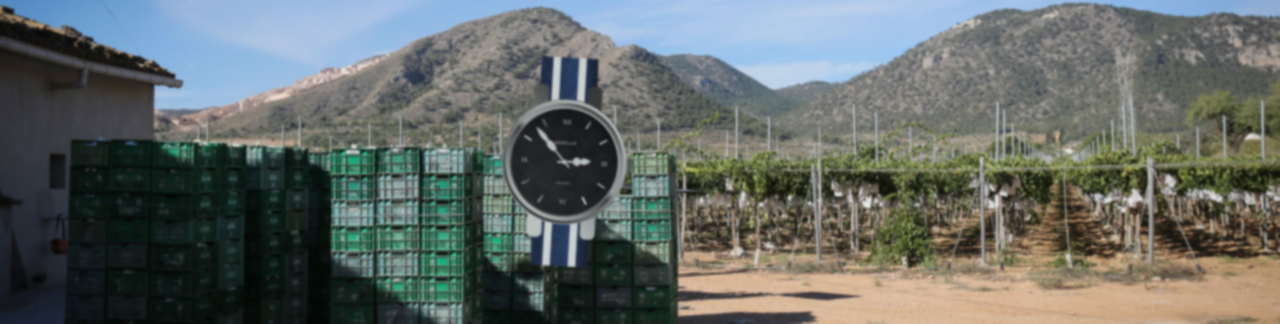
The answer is 2h53
